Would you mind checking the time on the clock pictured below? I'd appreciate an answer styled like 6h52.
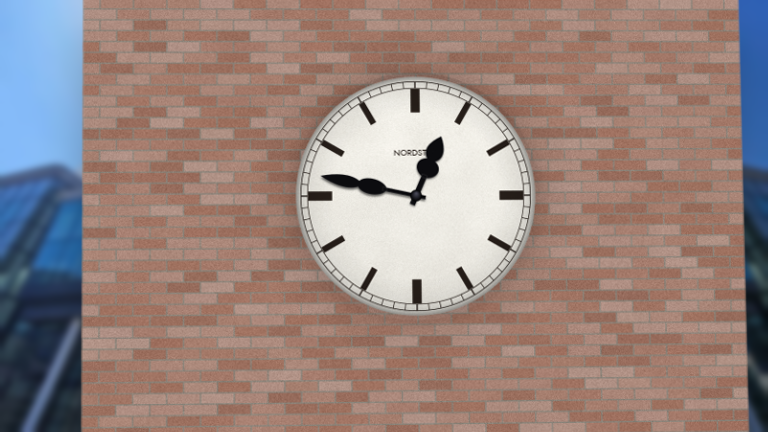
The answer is 12h47
